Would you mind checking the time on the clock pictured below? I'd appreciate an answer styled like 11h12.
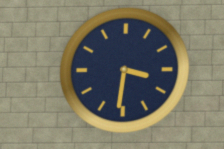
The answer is 3h31
